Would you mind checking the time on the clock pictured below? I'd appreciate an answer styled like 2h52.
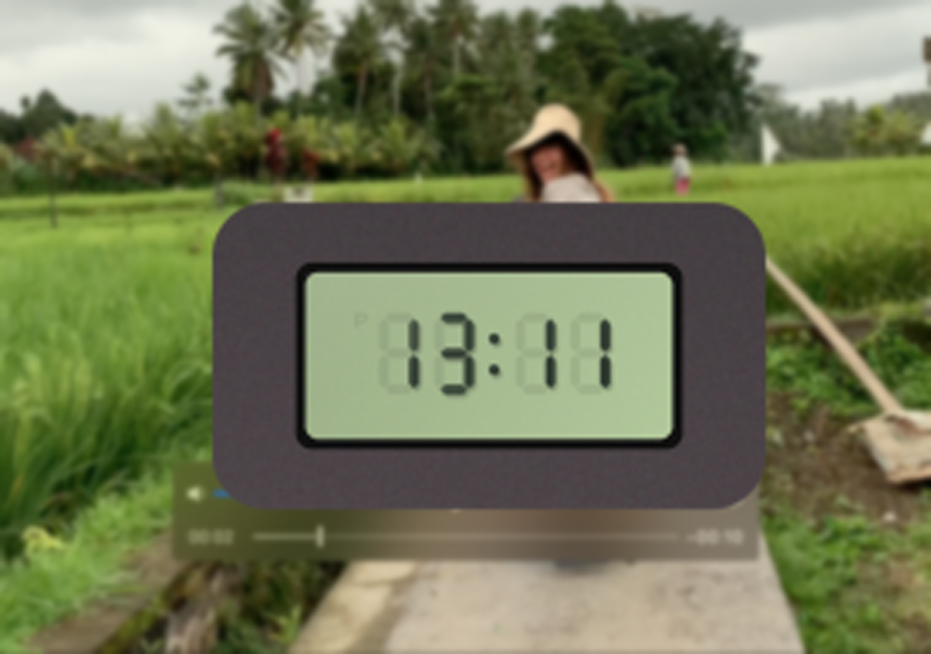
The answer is 13h11
